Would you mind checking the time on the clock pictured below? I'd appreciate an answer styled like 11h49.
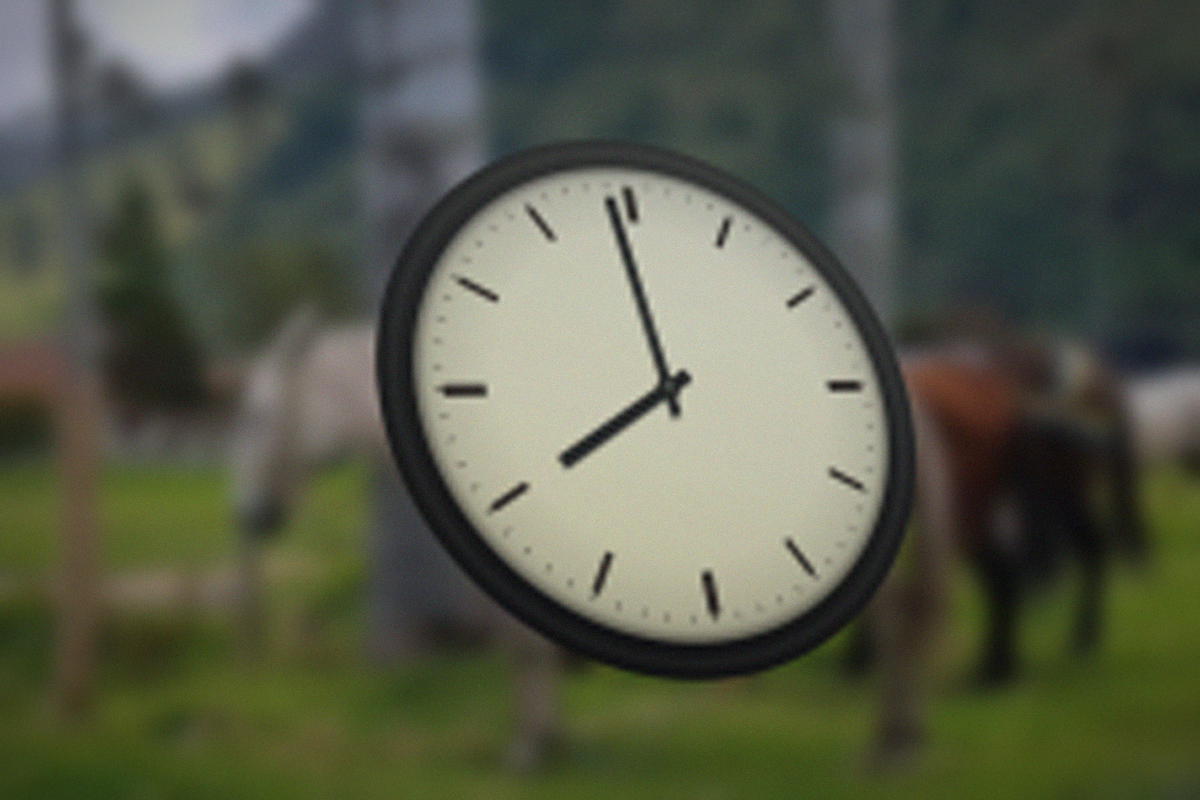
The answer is 7h59
